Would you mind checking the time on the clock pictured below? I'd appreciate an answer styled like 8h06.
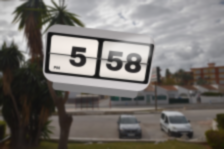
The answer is 5h58
